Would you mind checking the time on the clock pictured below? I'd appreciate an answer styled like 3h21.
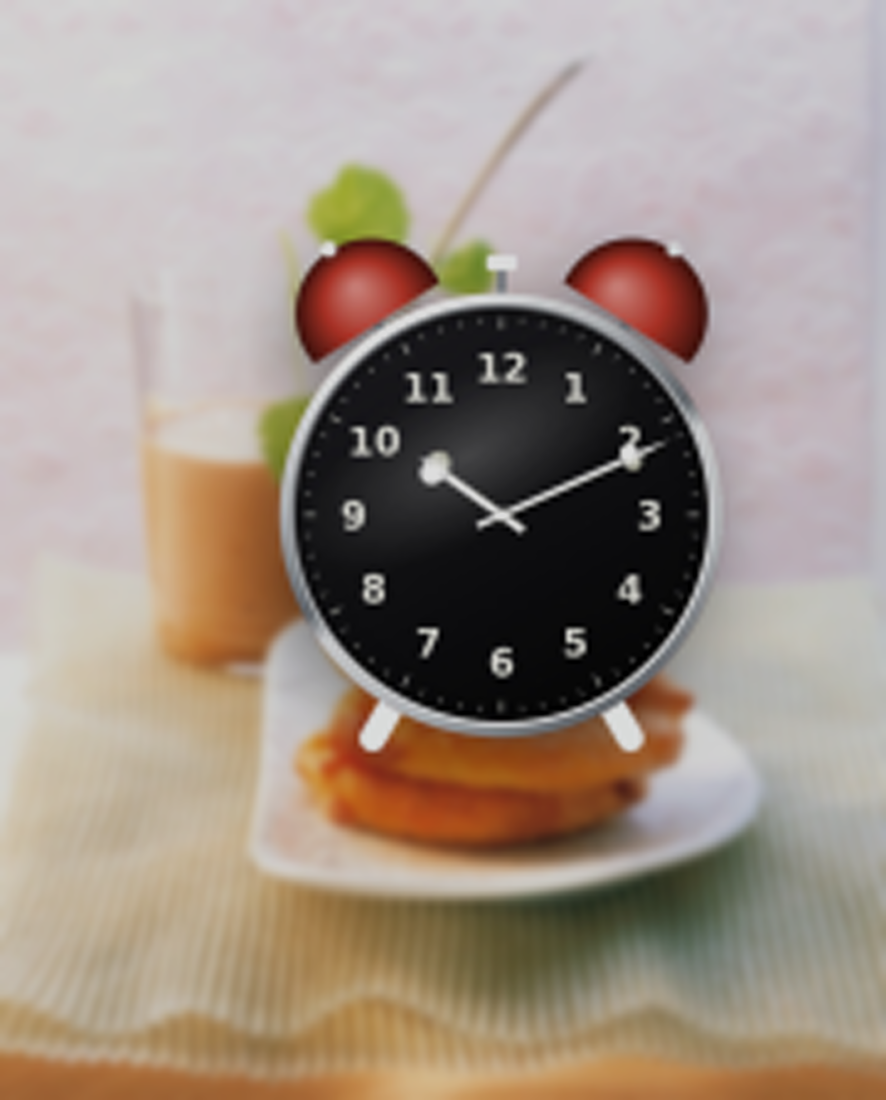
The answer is 10h11
